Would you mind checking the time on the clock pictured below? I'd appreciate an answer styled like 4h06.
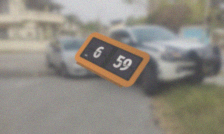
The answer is 6h59
